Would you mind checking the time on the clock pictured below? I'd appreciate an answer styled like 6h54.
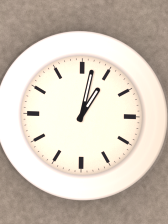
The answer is 1h02
